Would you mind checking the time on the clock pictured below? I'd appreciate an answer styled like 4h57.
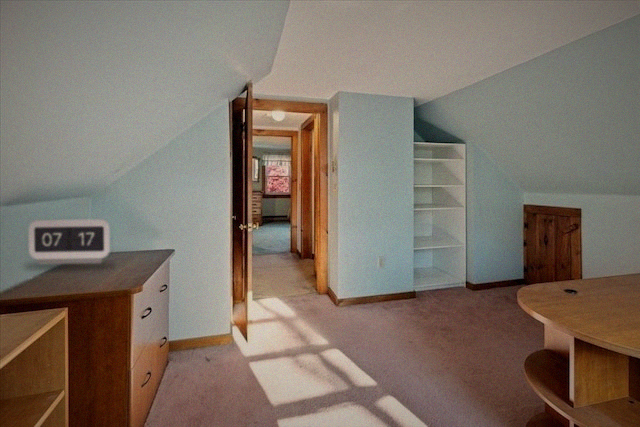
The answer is 7h17
